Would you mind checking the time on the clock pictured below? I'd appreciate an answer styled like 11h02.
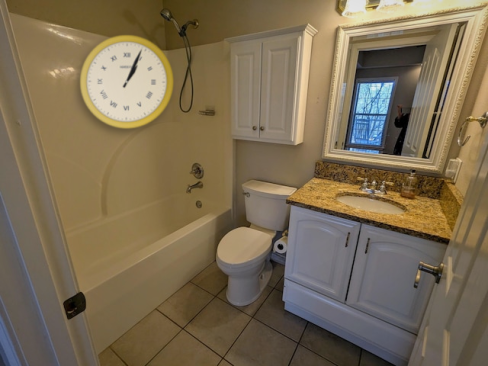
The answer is 1h04
